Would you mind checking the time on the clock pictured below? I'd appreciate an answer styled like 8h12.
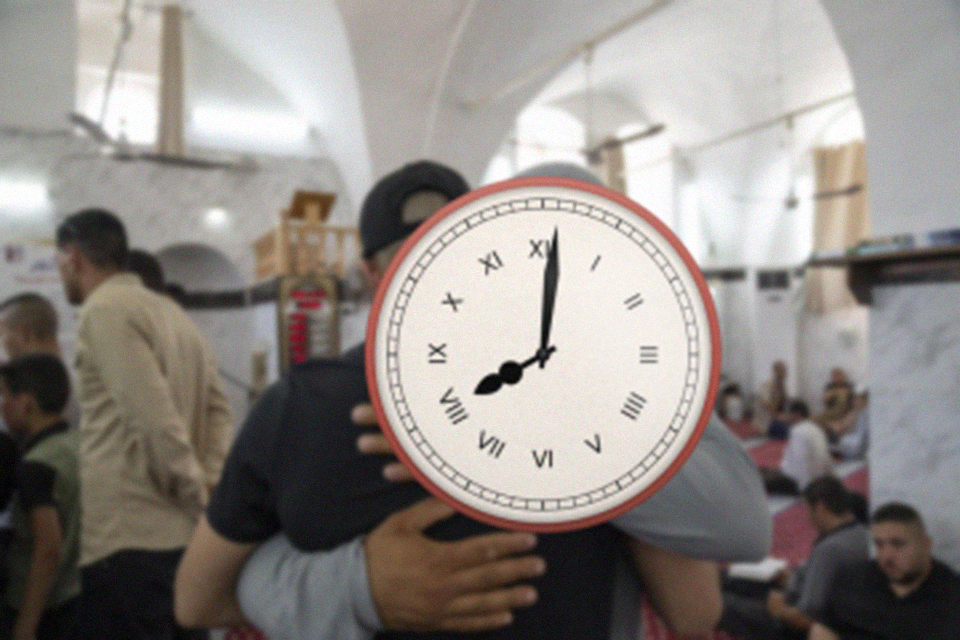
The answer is 8h01
